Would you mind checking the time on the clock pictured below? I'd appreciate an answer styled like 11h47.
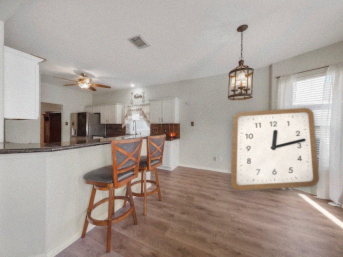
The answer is 12h13
